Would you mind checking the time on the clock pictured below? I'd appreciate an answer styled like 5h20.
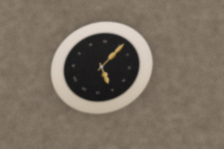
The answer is 5h06
